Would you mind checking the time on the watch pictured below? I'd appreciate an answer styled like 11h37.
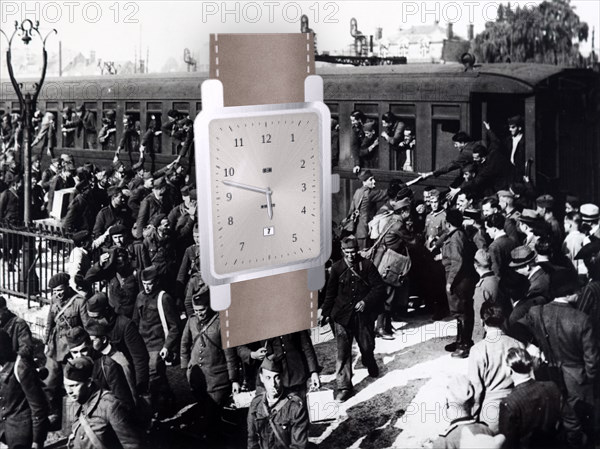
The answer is 5h48
